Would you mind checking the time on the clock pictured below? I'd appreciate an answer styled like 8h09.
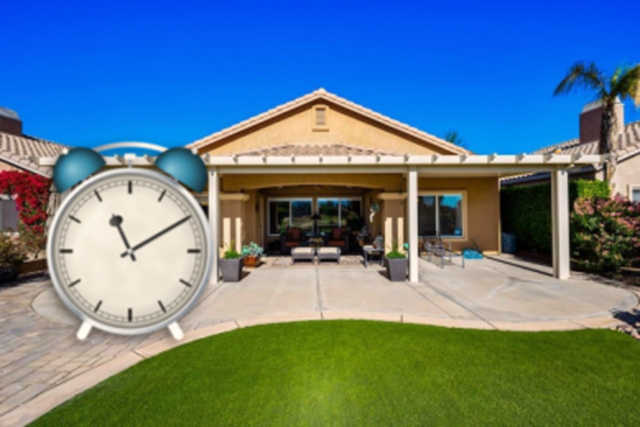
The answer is 11h10
